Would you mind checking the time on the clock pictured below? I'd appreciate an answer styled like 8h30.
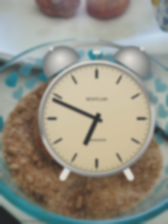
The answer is 6h49
